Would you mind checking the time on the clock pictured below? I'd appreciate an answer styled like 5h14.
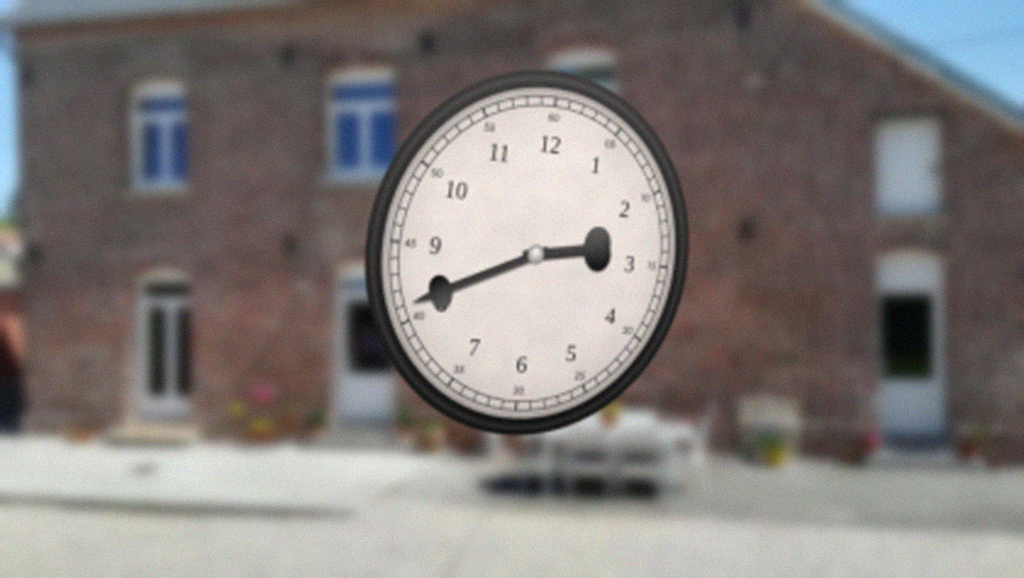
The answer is 2h41
